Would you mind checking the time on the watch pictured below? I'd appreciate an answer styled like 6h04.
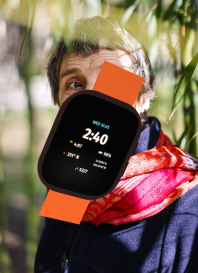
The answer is 2h40
